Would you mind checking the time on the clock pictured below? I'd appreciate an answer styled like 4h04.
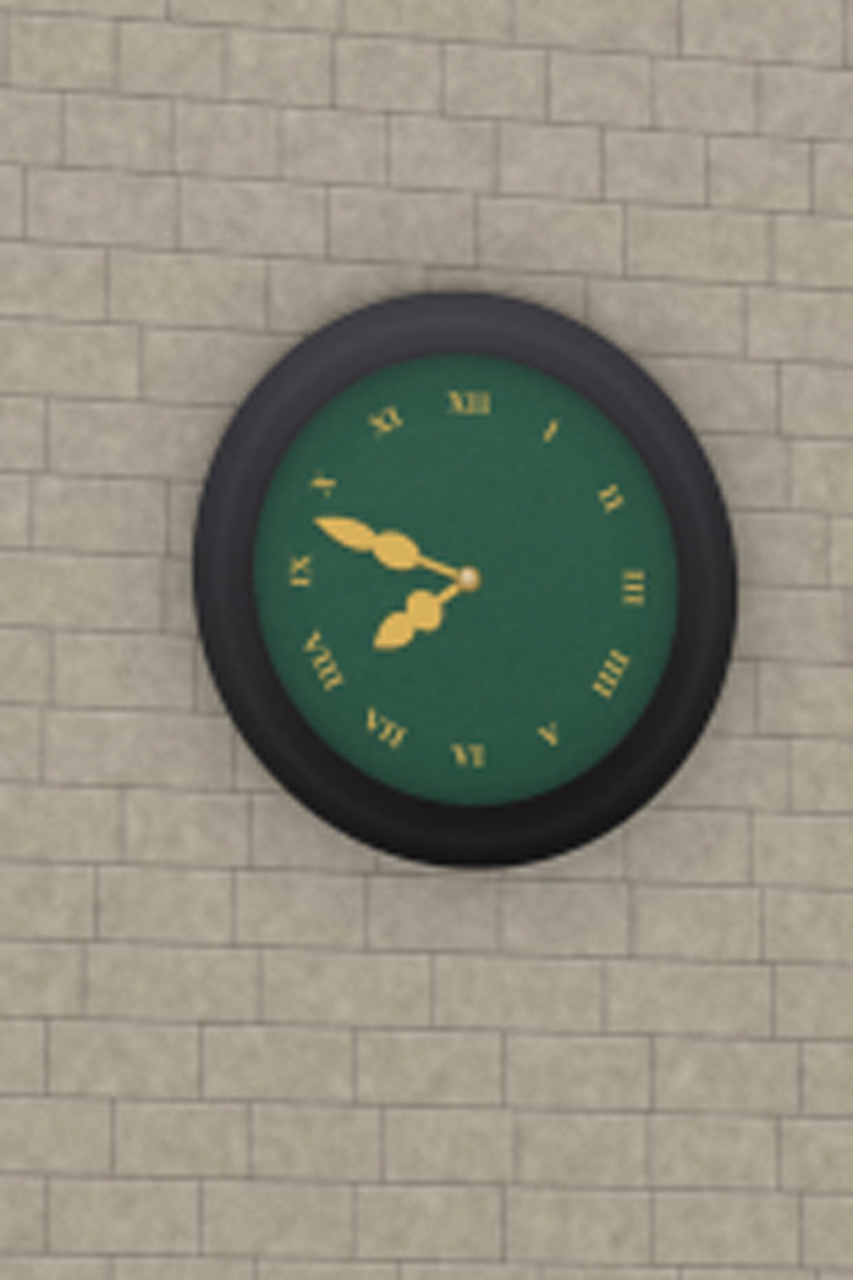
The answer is 7h48
